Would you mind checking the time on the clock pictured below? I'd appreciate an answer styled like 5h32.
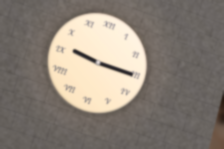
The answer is 9h15
